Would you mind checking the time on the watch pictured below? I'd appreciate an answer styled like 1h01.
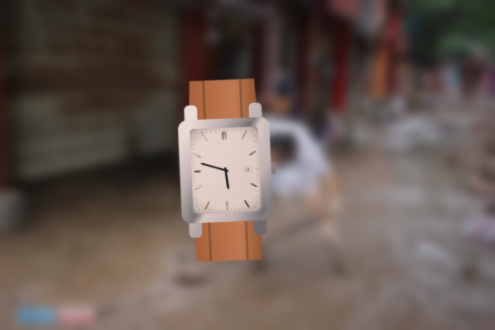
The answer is 5h48
